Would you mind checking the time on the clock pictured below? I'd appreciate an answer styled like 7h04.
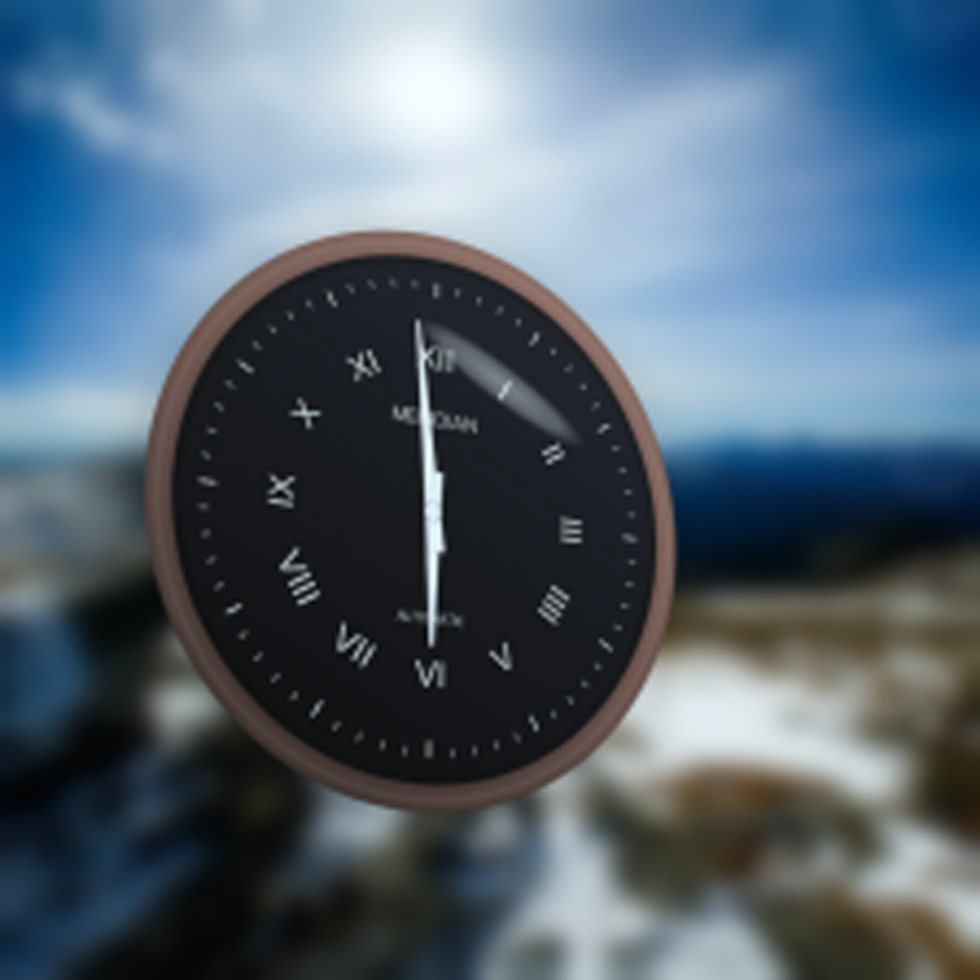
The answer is 5h59
